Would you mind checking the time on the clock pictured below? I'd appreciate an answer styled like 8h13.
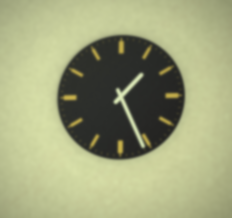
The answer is 1h26
